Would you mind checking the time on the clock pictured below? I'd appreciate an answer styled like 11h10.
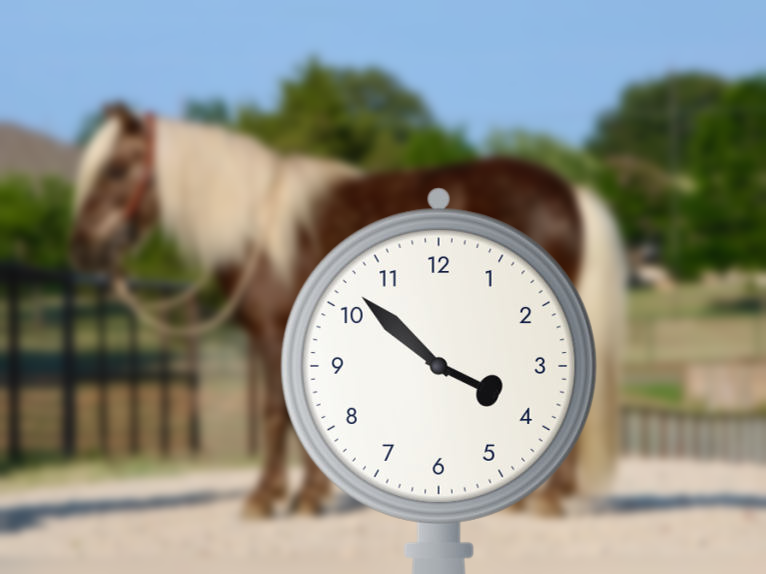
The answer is 3h52
